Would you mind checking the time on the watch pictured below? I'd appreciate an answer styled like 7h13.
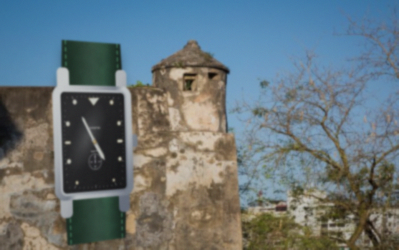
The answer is 4h55
